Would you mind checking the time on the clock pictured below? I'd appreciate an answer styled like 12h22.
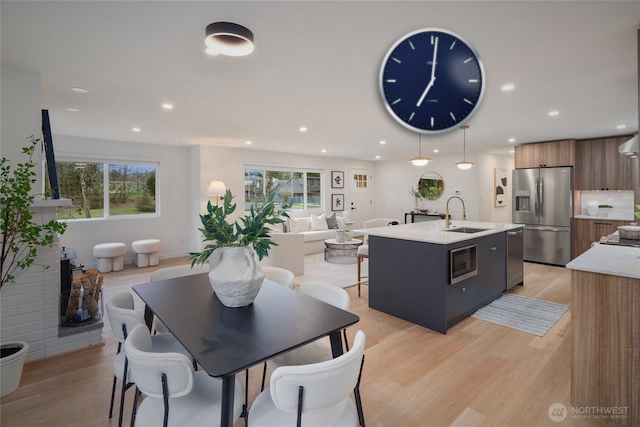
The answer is 7h01
